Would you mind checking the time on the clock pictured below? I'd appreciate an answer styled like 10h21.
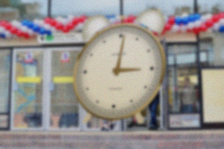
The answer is 3h01
